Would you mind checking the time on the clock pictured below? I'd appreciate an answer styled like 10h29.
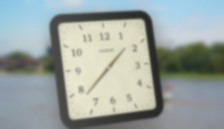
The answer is 1h38
